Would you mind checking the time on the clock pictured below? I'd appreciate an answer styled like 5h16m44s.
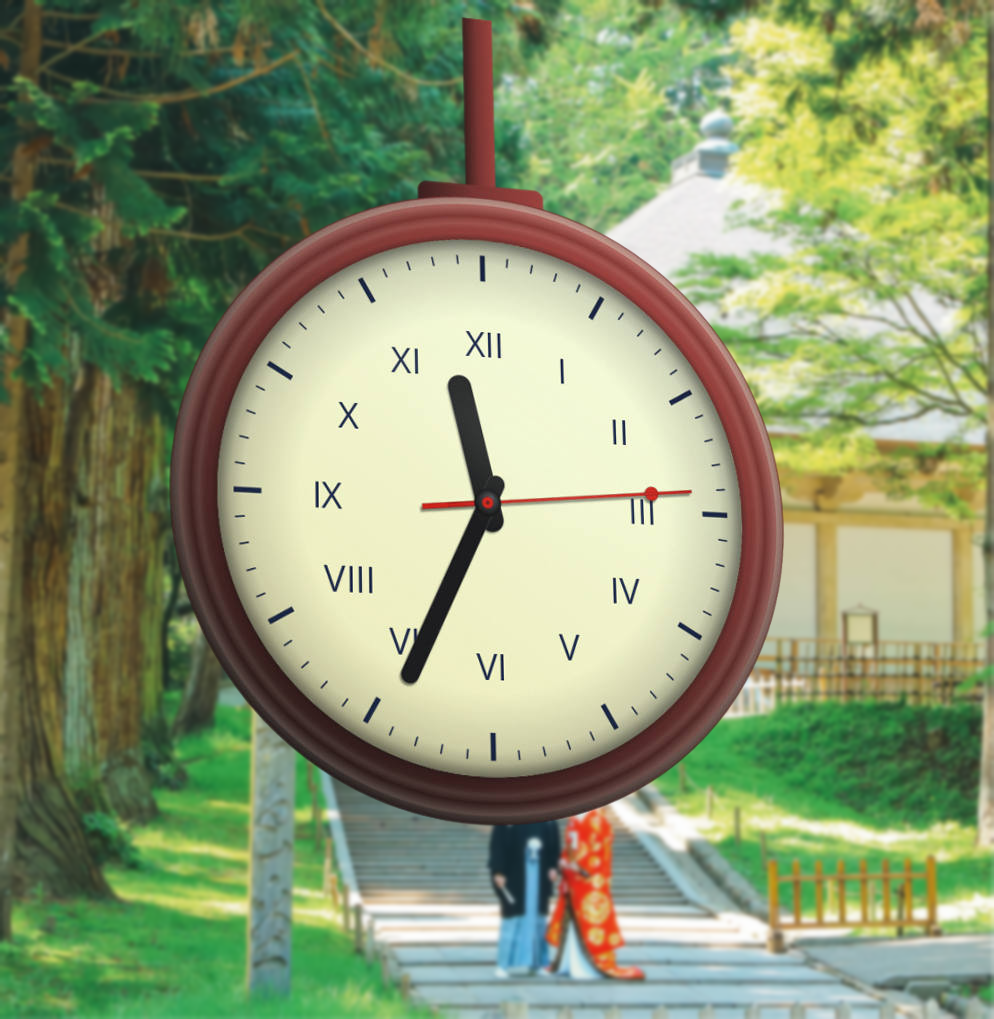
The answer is 11h34m14s
